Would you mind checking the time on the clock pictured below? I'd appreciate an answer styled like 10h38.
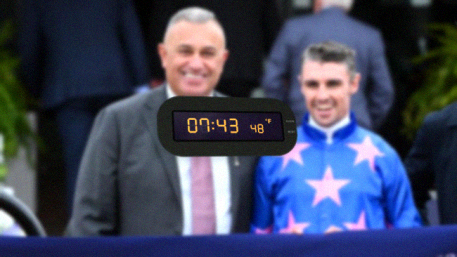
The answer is 7h43
